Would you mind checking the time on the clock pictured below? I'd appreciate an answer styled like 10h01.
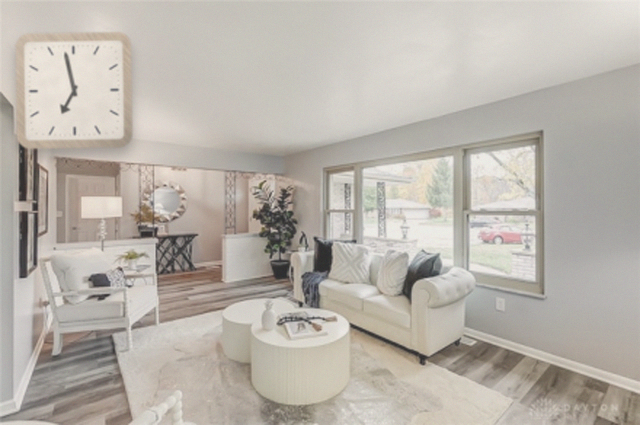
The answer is 6h58
